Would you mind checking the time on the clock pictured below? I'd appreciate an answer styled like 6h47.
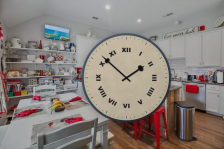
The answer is 1h52
